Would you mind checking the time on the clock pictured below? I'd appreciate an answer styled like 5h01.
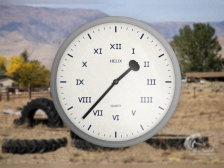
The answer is 1h37
